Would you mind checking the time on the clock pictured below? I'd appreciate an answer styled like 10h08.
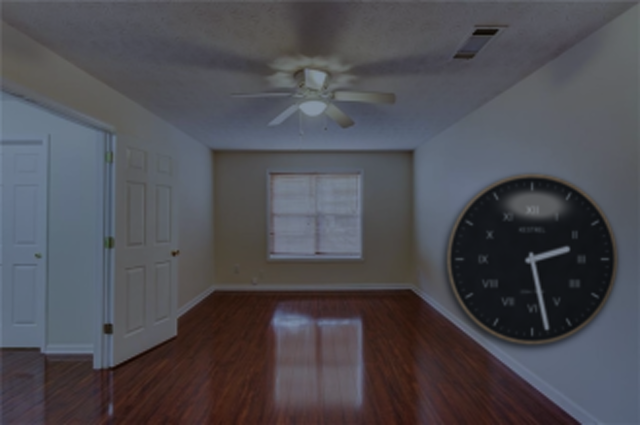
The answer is 2h28
